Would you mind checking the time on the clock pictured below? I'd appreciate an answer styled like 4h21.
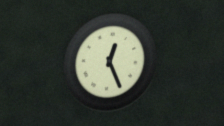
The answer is 12h25
